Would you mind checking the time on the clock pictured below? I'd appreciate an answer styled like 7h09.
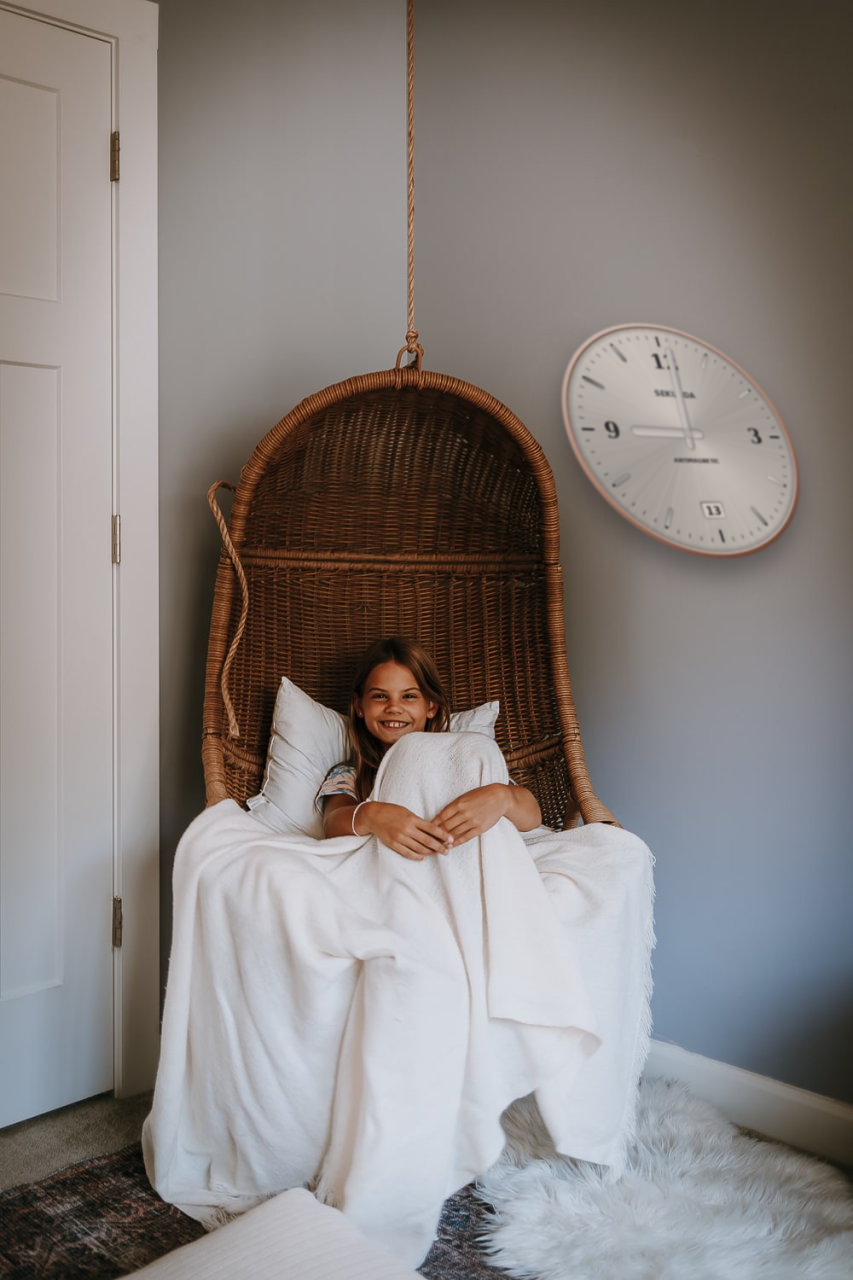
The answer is 9h01
